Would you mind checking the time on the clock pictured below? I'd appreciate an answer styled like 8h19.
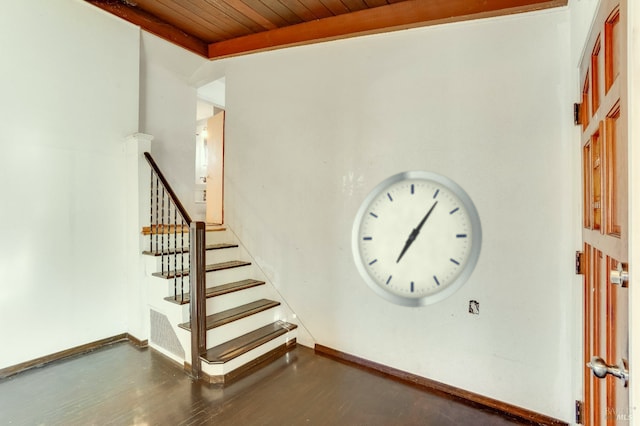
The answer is 7h06
